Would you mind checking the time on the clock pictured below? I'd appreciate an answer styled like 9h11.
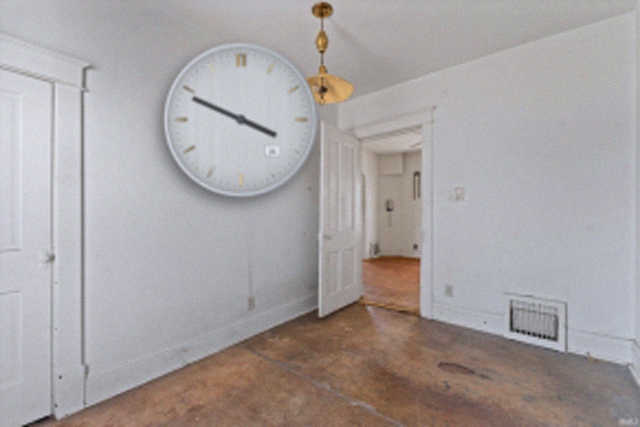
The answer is 3h49
